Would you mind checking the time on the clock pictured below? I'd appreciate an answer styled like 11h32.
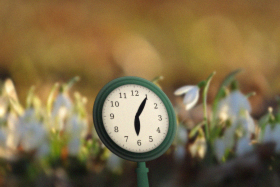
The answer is 6h05
